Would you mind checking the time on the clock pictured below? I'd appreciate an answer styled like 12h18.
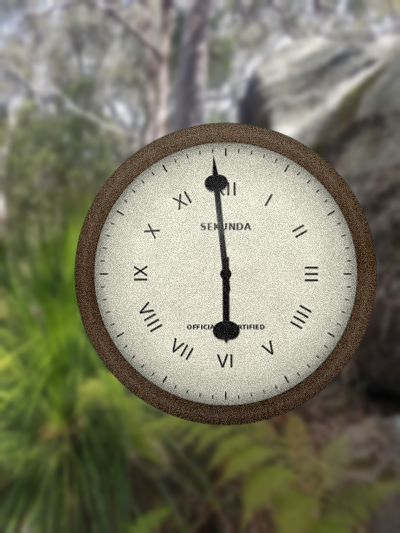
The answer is 5h59
